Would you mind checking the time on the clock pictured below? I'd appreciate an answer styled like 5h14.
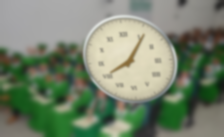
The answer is 8h06
